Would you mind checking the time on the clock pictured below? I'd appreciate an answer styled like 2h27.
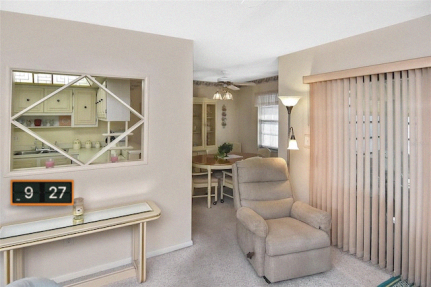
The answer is 9h27
